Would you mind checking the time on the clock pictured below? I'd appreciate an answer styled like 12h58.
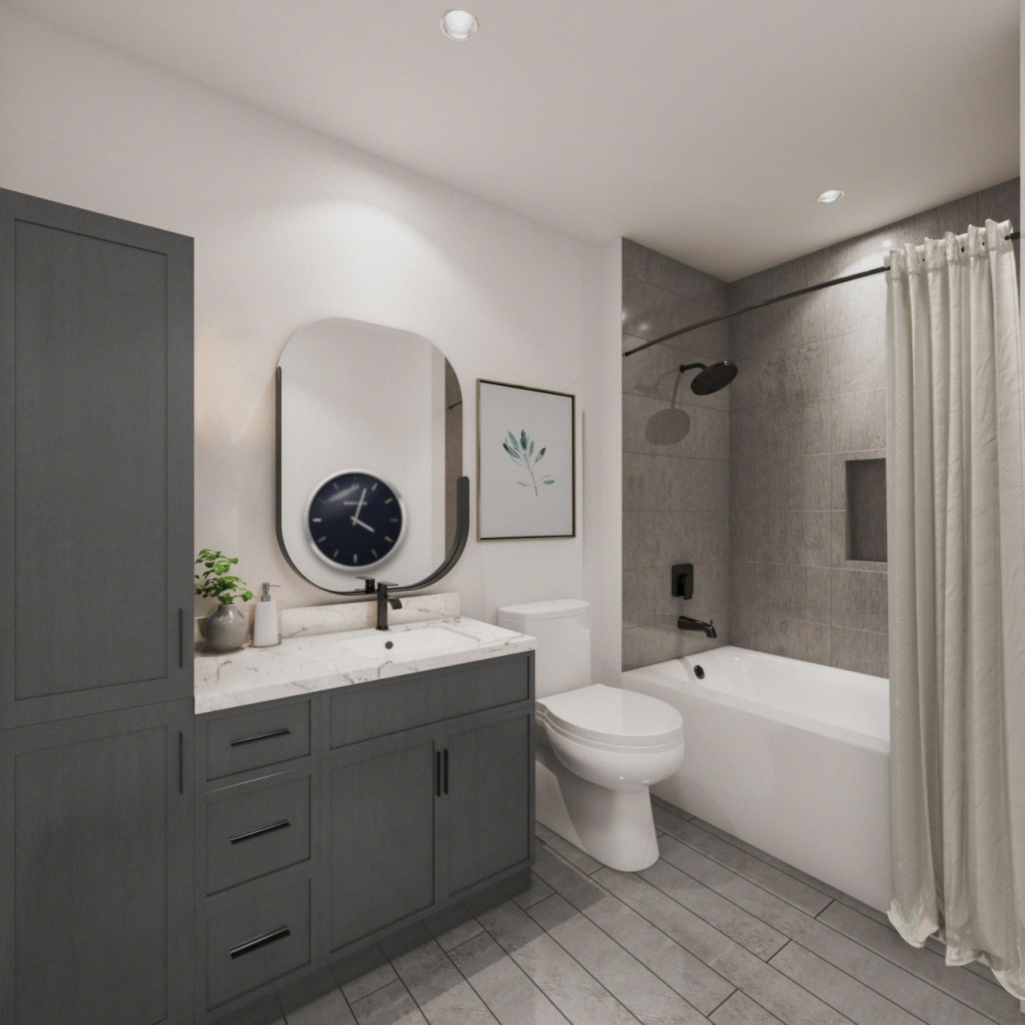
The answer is 4h03
